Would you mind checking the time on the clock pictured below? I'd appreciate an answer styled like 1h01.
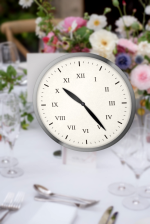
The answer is 10h24
